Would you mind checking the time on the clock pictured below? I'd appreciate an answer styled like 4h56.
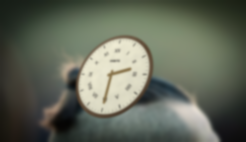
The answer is 2h30
